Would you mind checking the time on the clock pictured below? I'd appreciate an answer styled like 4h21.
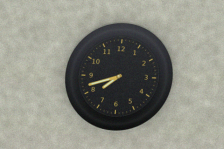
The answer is 7h42
